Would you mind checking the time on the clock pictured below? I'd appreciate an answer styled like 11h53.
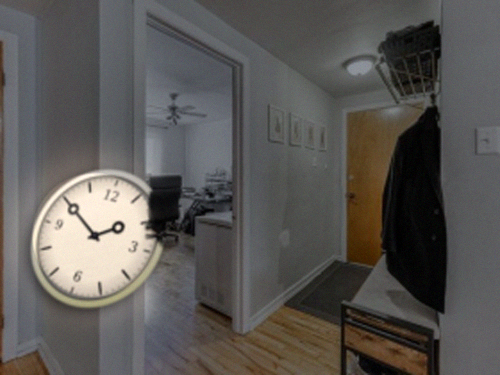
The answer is 1h50
